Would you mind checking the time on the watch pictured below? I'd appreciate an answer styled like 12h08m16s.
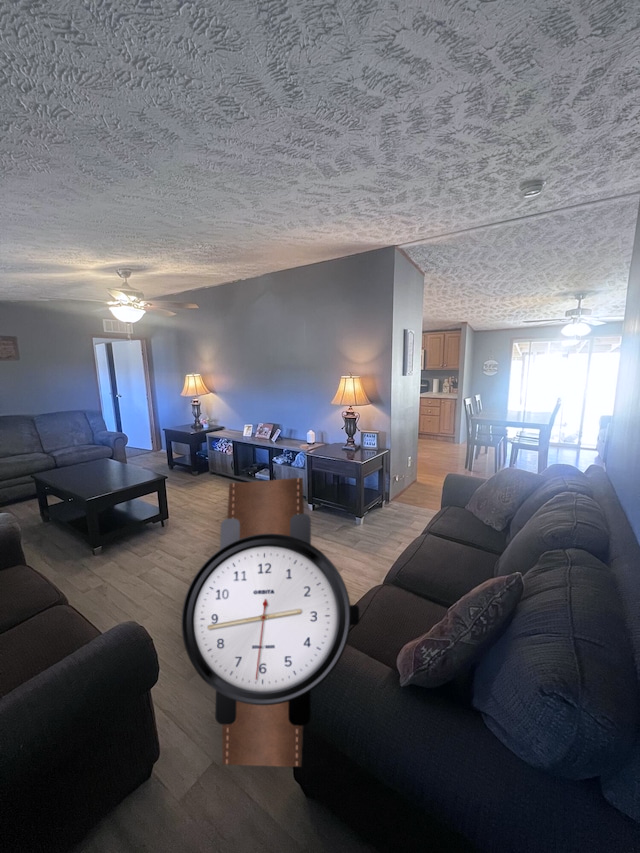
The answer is 2h43m31s
